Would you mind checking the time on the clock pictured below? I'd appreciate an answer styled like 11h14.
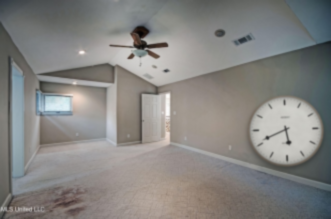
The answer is 5h41
